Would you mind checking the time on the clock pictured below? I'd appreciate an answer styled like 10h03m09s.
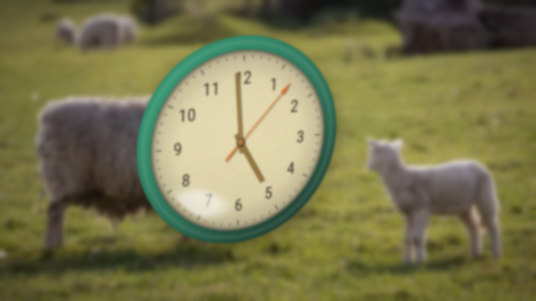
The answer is 4h59m07s
